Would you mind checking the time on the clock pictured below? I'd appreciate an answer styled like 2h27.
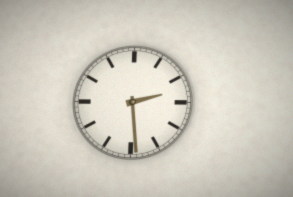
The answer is 2h29
